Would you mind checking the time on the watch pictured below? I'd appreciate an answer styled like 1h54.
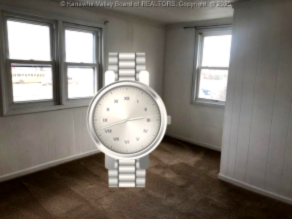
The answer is 2h42
